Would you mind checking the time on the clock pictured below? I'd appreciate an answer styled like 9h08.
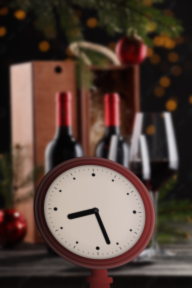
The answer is 8h27
